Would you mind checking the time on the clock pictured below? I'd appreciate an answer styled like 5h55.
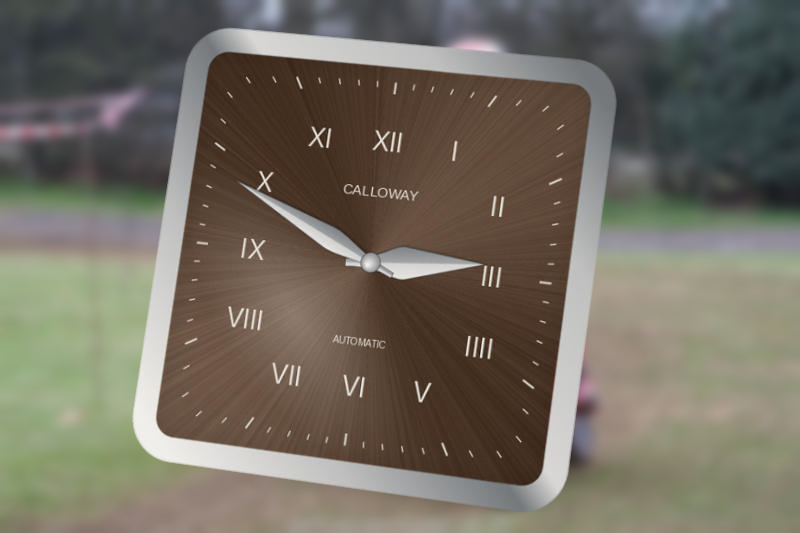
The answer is 2h49
